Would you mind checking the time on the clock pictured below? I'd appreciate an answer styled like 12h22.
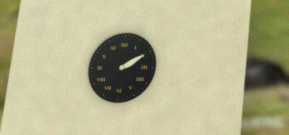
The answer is 2h10
